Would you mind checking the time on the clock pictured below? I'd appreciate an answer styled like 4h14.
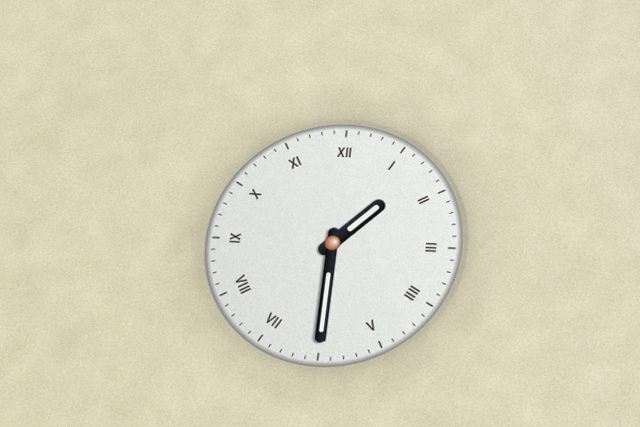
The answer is 1h30
